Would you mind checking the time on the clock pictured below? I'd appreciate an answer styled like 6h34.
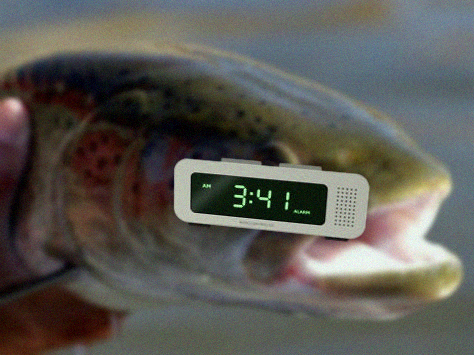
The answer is 3h41
